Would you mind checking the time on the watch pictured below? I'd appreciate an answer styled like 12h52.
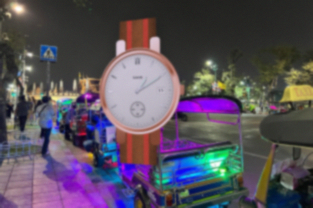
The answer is 1h10
